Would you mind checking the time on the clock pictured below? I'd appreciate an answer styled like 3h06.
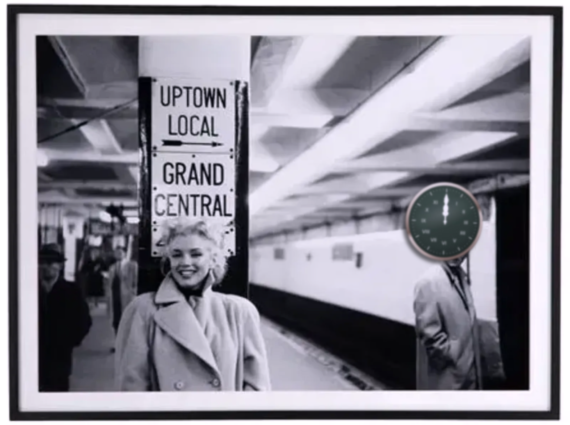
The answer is 12h00
